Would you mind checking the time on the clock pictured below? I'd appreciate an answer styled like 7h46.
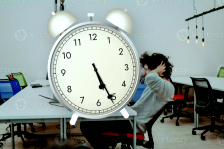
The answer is 5h26
